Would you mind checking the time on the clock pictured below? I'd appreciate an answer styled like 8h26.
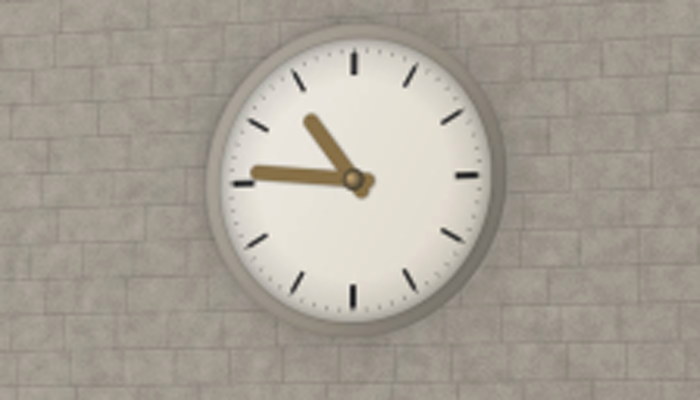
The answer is 10h46
